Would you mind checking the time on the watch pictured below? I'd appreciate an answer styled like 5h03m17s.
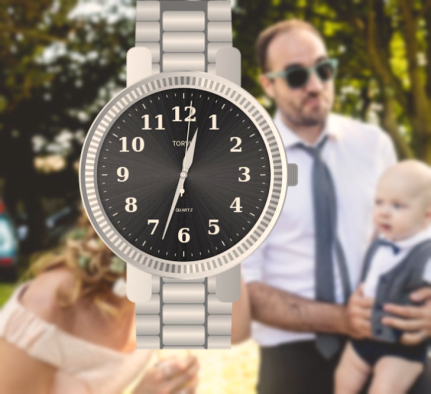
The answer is 12h33m01s
